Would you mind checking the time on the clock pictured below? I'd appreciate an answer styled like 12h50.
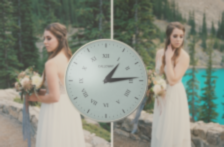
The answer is 1h14
